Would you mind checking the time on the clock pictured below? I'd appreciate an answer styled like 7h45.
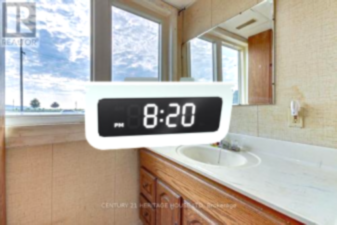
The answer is 8h20
